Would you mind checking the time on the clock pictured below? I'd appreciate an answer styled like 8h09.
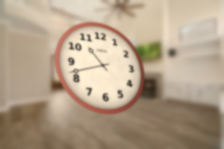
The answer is 10h42
